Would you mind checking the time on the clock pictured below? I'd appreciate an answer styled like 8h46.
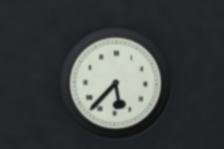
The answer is 5h37
